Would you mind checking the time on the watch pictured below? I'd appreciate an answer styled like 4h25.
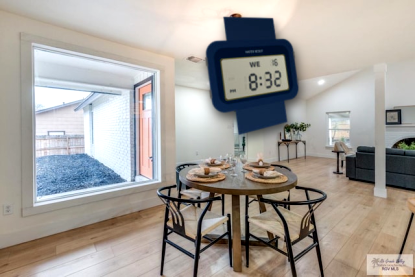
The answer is 8h32
